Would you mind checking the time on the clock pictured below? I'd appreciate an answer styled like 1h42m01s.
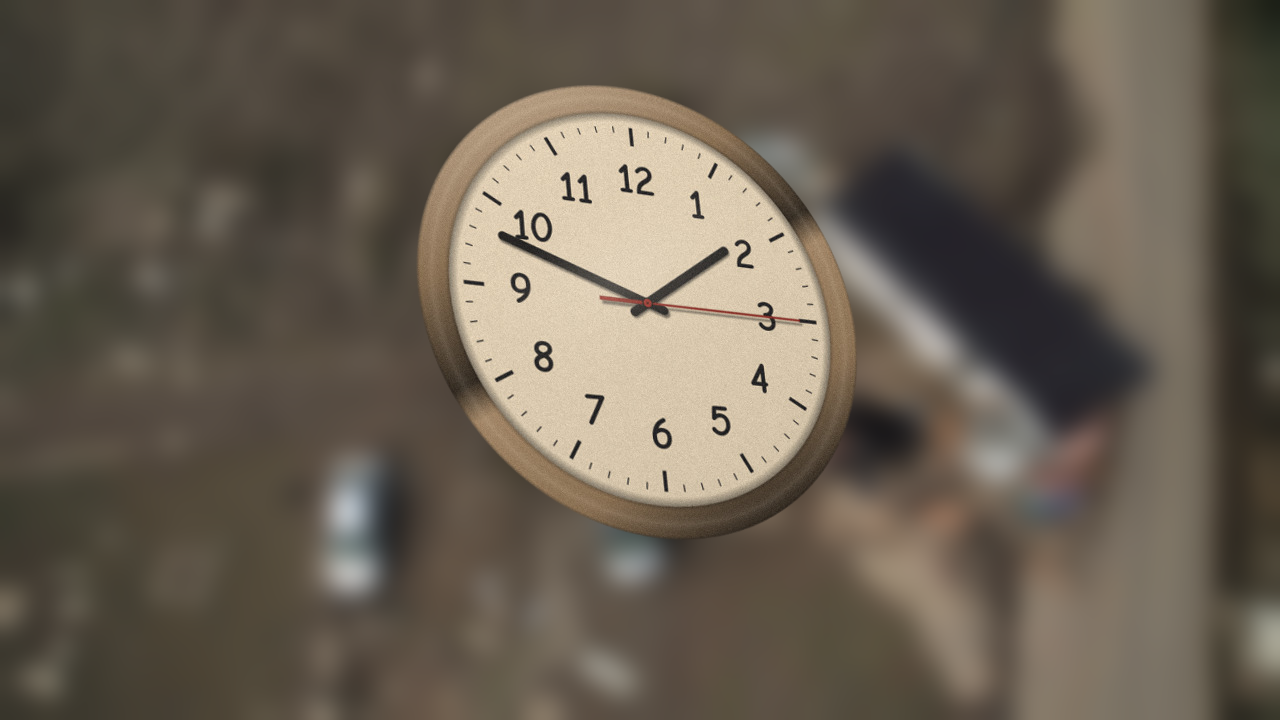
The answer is 1h48m15s
